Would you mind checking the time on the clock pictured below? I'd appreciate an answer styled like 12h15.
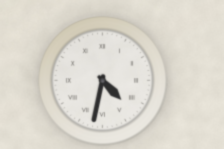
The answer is 4h32
